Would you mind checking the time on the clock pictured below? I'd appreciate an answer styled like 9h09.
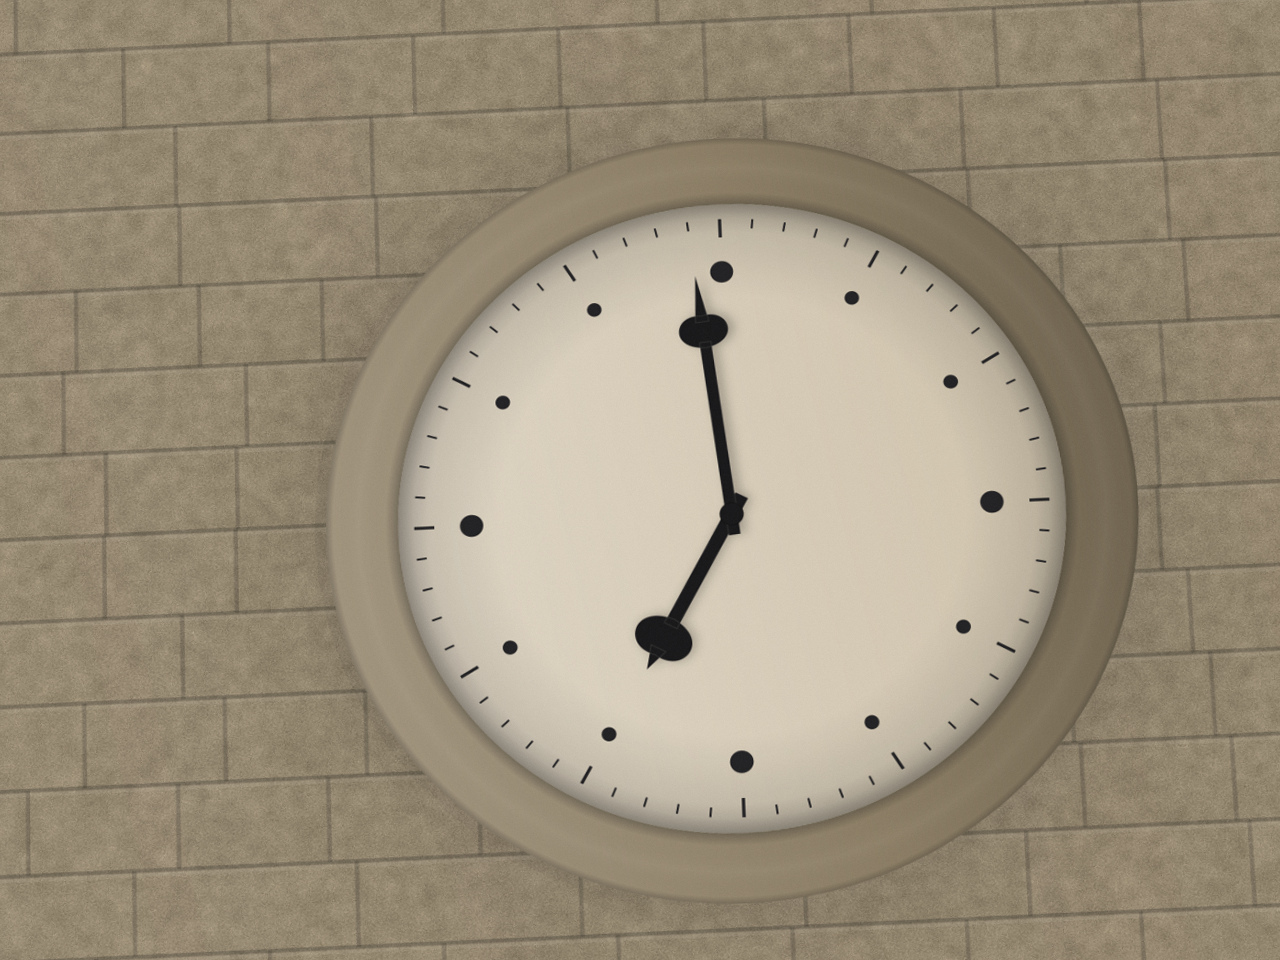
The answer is 6h59
